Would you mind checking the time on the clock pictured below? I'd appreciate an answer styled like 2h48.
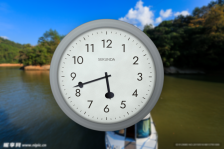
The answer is 5h42
